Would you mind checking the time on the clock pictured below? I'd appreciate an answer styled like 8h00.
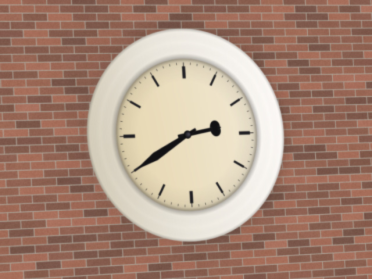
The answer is 2h40
